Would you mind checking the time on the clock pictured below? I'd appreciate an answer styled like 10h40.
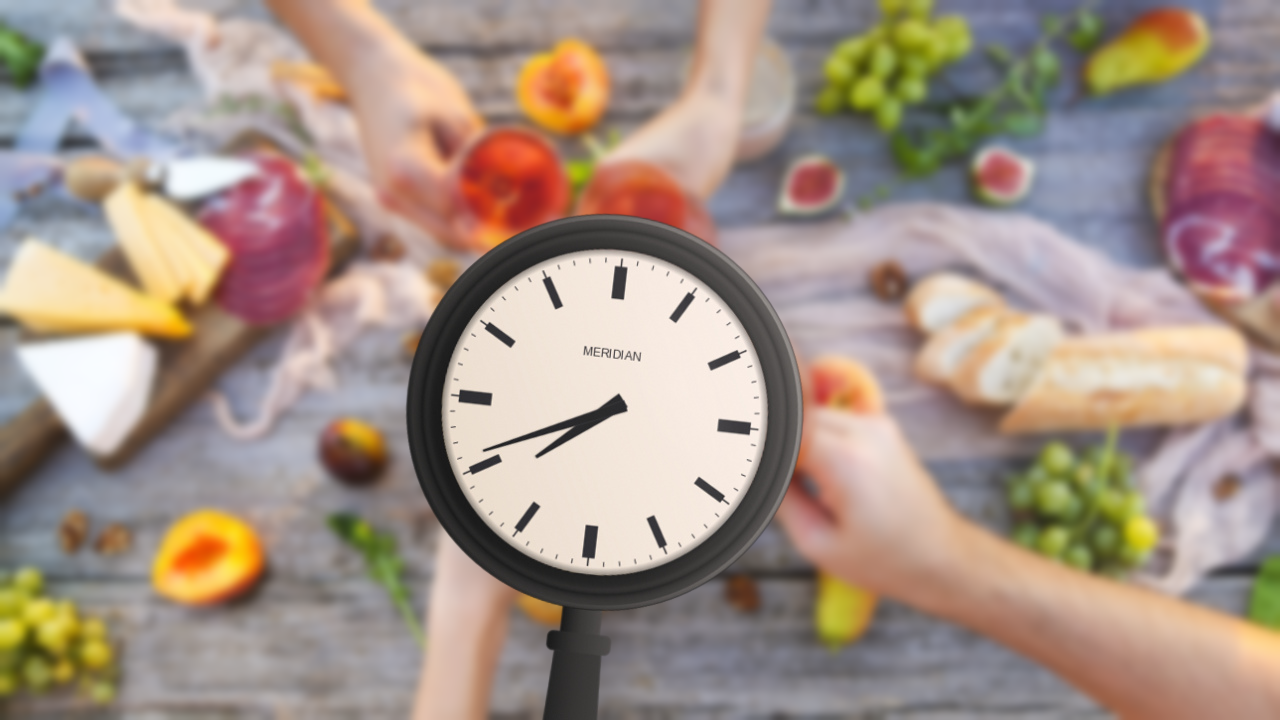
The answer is 7h41
